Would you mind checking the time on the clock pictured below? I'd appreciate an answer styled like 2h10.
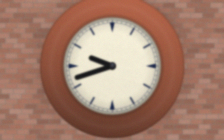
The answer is 9h42
